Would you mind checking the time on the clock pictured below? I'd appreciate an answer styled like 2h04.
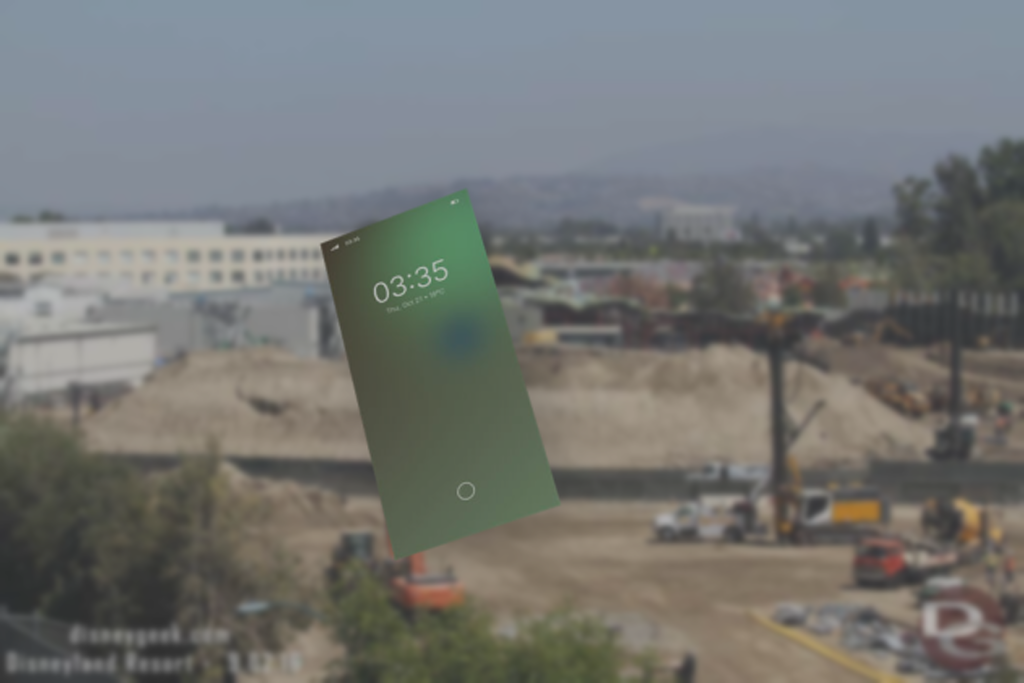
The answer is 3h35
